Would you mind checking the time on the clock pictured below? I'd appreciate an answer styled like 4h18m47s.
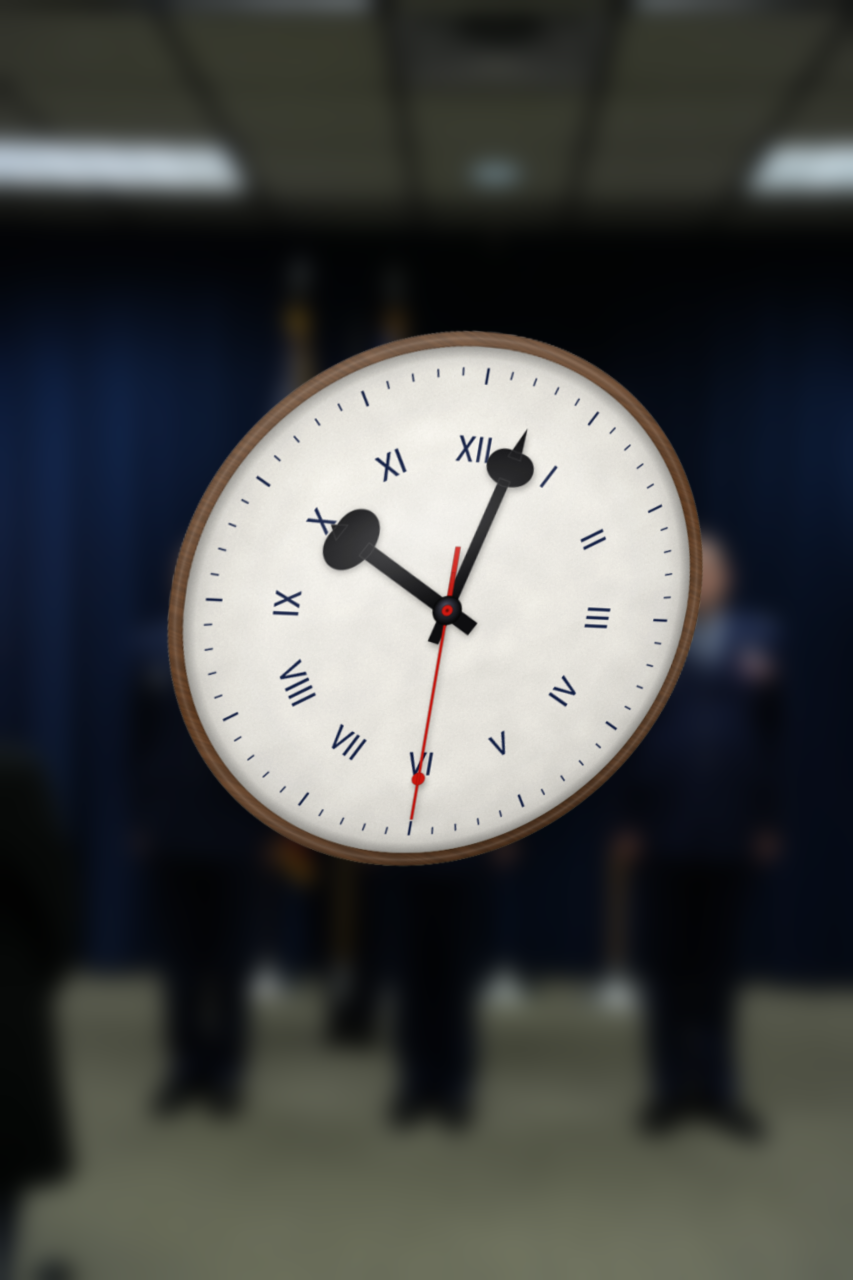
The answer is 10h02m30s
